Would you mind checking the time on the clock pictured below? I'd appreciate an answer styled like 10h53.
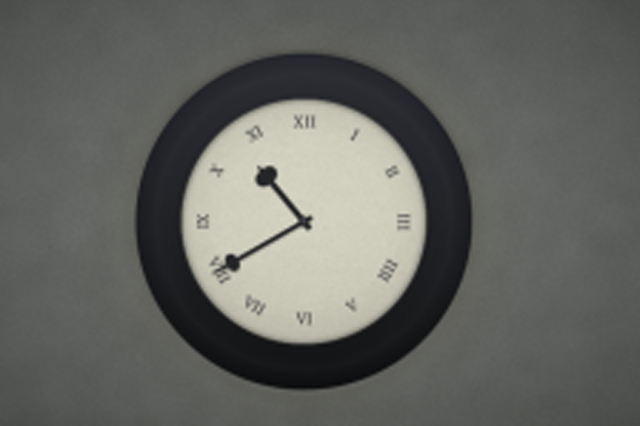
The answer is 10h40
